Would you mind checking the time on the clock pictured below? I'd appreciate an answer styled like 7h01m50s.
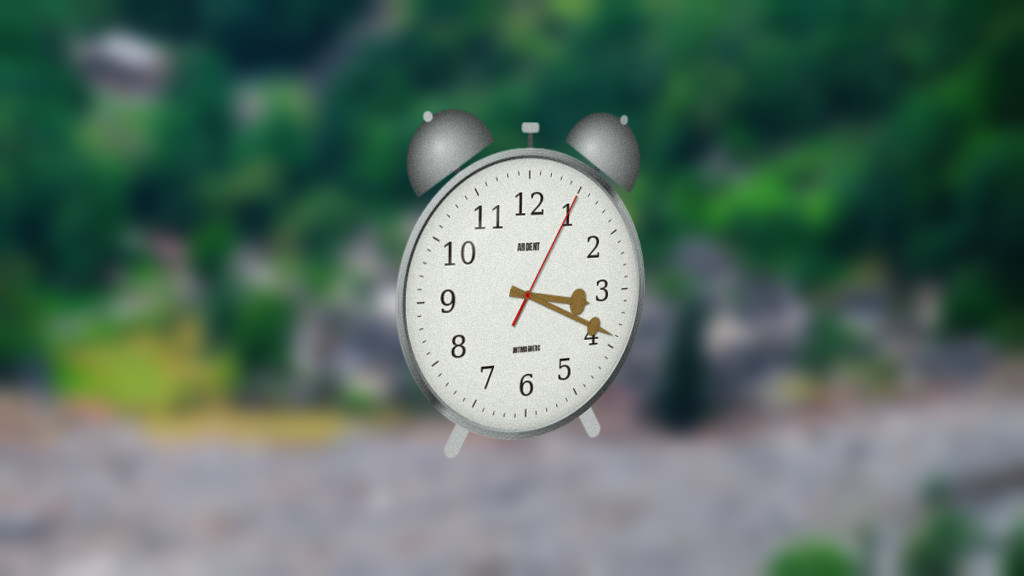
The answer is 3h19m05s
